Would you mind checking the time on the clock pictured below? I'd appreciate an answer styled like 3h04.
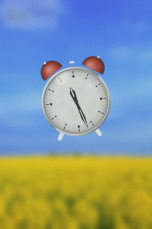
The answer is 11h27
